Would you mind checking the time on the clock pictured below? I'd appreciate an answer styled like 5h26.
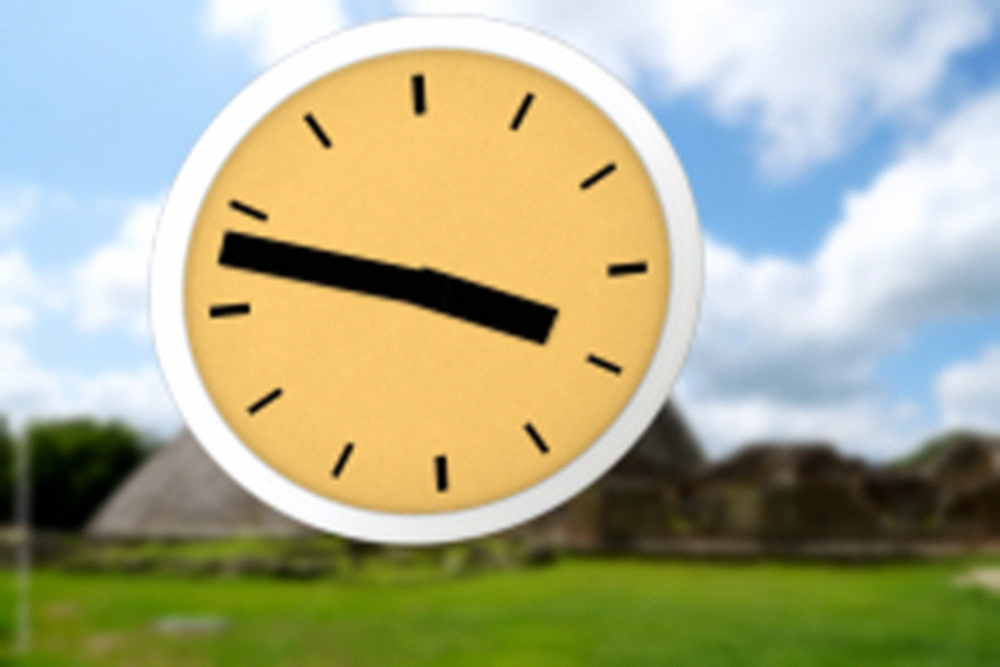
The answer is 3h48
